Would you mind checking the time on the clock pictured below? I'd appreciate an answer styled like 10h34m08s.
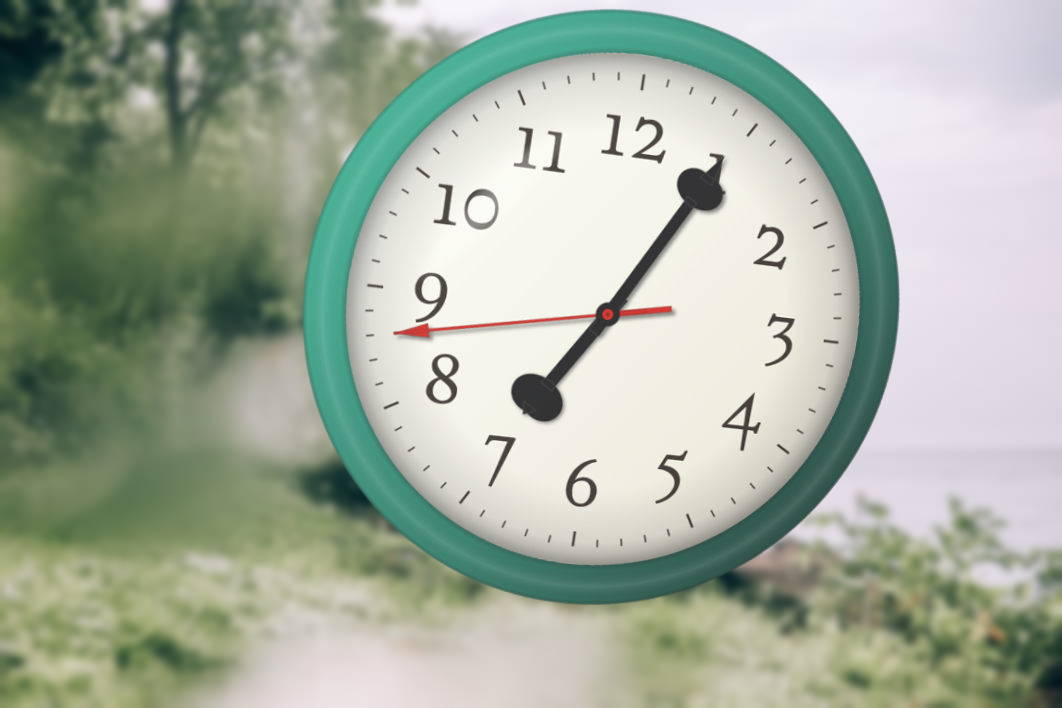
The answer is 7h04m43s
